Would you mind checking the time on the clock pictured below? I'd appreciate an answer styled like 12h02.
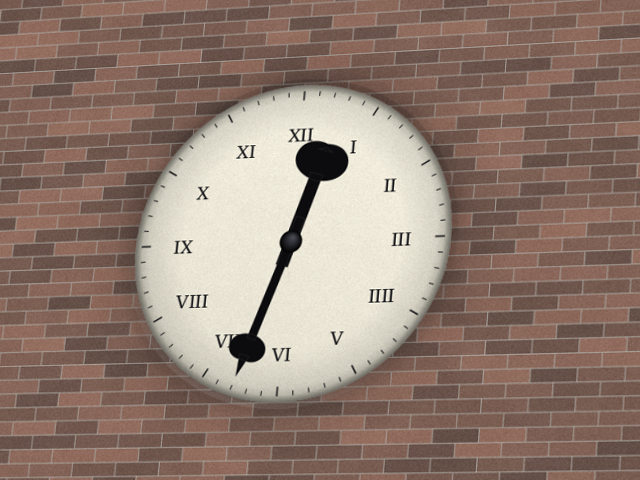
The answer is 12h33
